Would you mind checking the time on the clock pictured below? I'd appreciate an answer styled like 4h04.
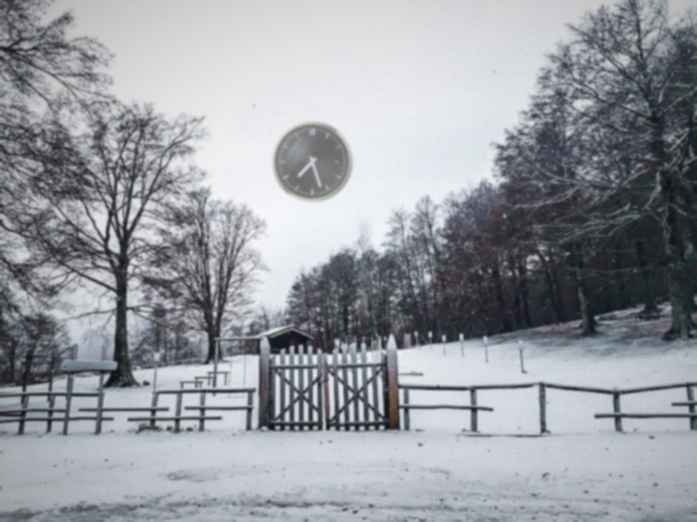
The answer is 7h27
